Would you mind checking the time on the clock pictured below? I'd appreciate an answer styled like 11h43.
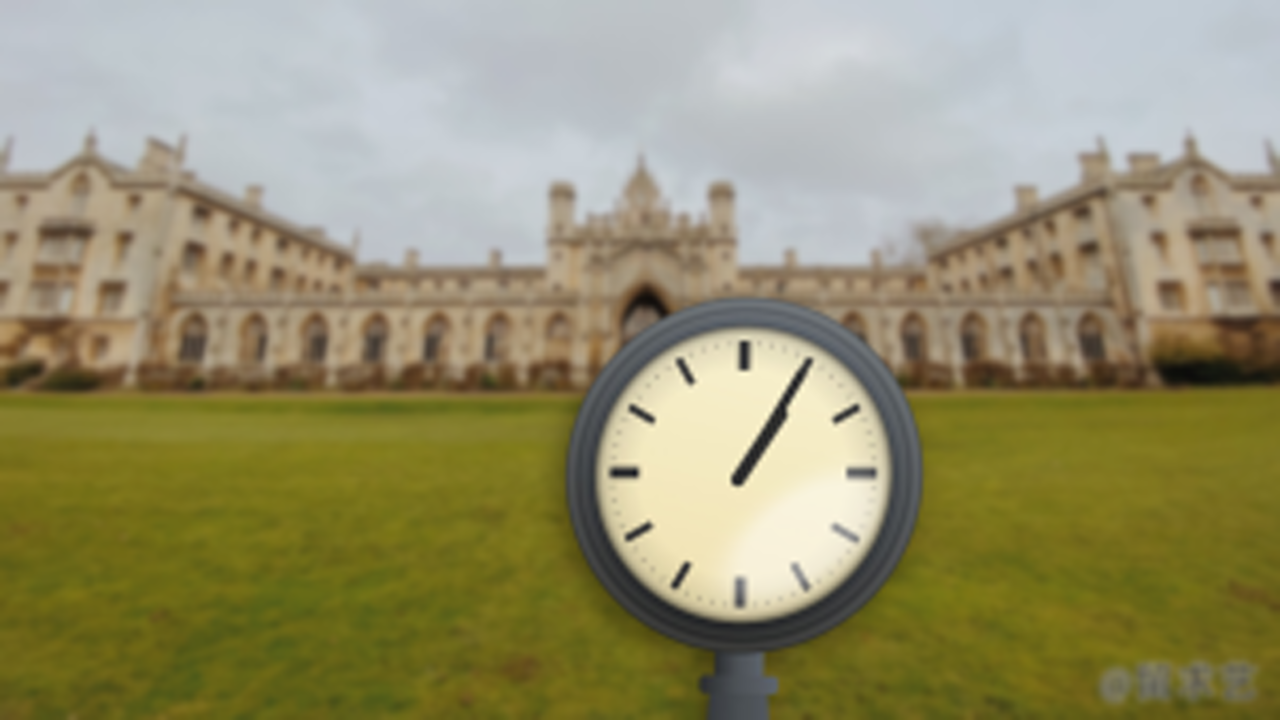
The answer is 1h05
